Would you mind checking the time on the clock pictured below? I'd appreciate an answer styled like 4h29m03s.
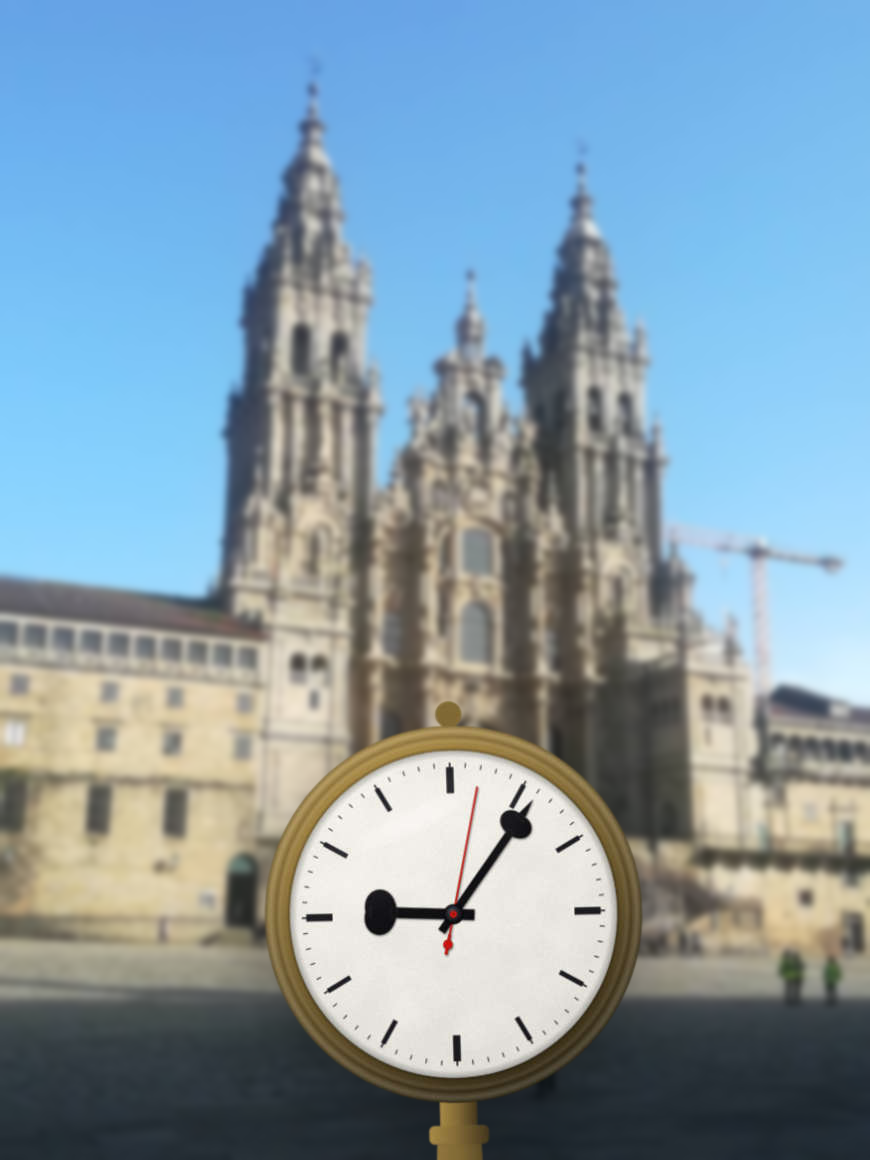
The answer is 9h06m02s
